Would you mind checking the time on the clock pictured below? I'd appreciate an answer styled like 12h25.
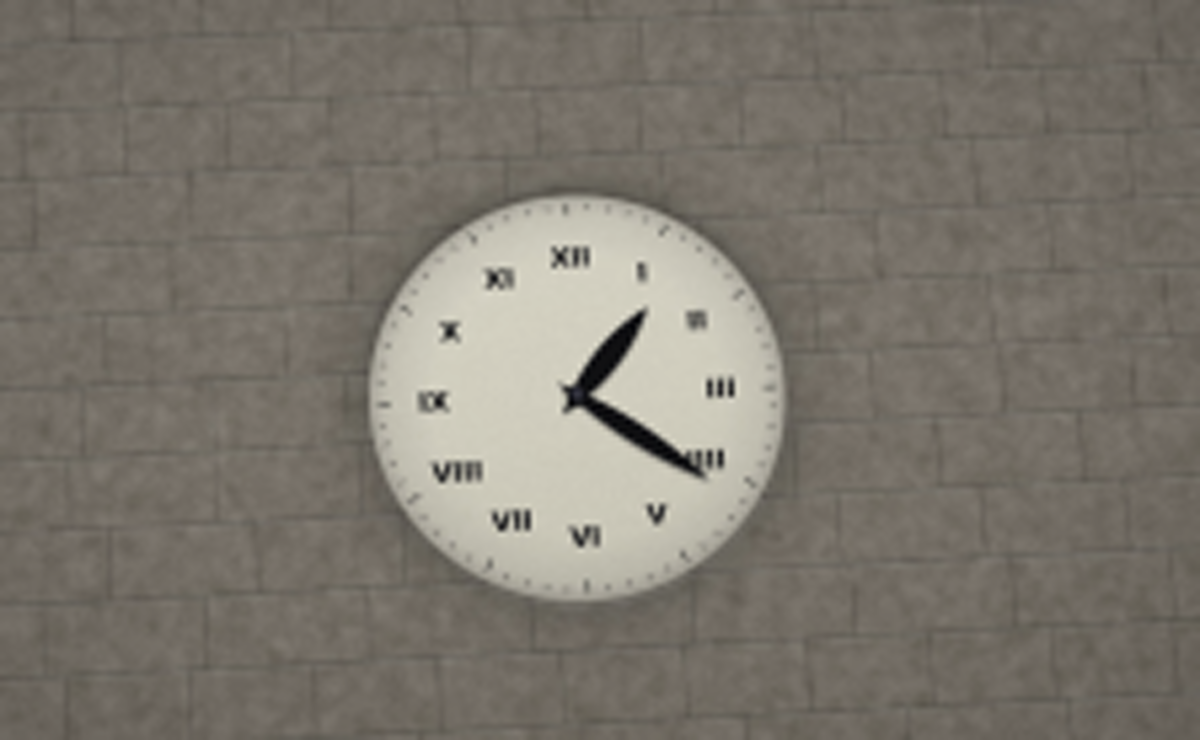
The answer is 1h21
